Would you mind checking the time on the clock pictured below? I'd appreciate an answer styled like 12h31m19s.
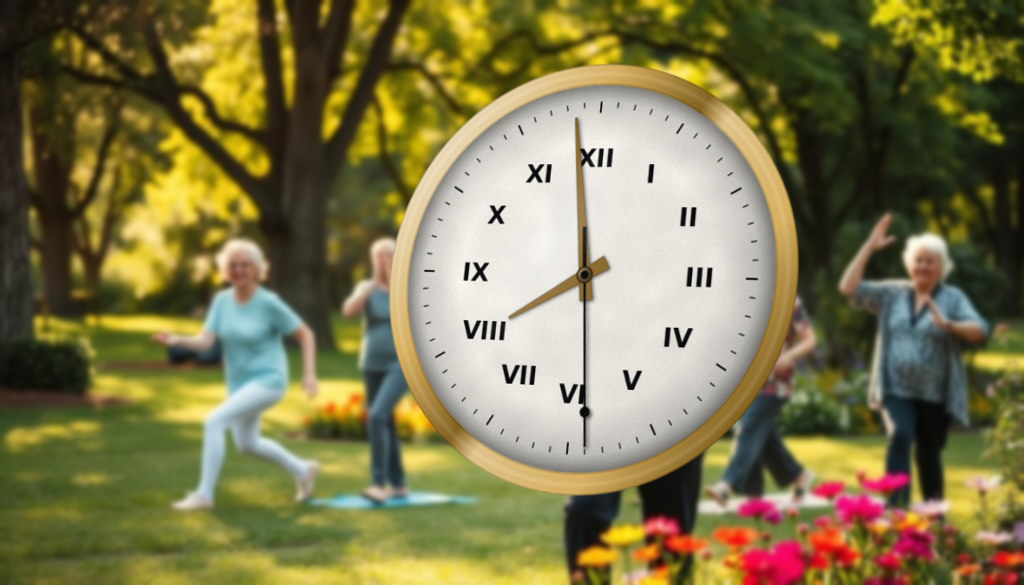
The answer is 7h58m29s
